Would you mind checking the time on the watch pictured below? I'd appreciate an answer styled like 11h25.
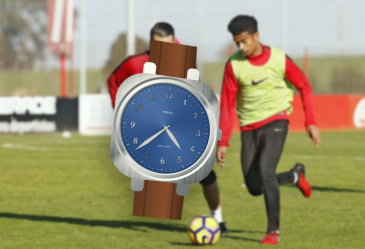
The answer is 4h38
